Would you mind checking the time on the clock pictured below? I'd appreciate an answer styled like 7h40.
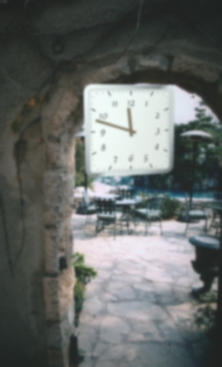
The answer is 11h48
